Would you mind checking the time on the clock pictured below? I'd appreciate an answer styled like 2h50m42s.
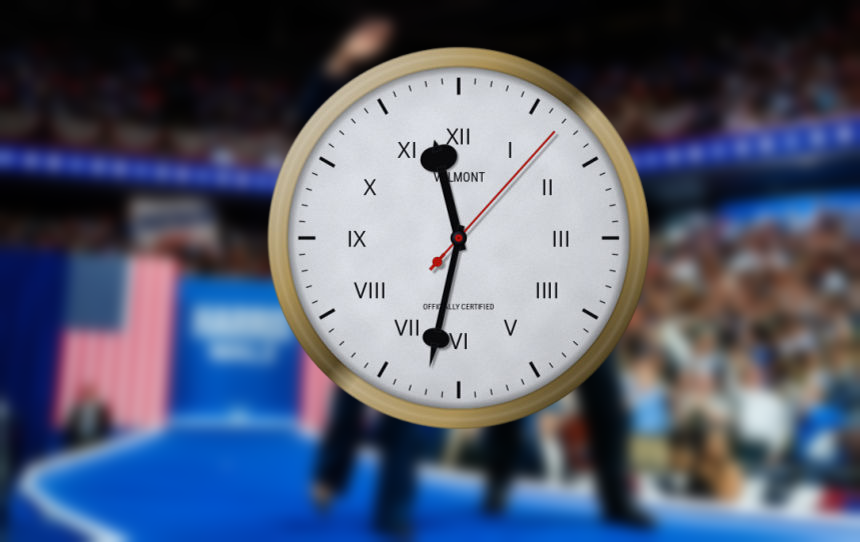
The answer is 11h32m07s
